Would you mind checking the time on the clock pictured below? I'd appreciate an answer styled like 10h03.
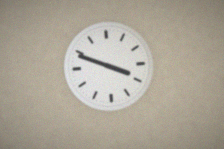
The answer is 3h49
